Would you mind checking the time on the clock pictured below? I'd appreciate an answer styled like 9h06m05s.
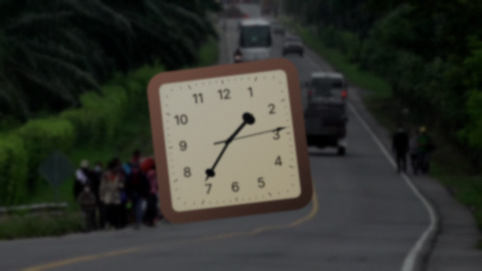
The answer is 1h36m14s
